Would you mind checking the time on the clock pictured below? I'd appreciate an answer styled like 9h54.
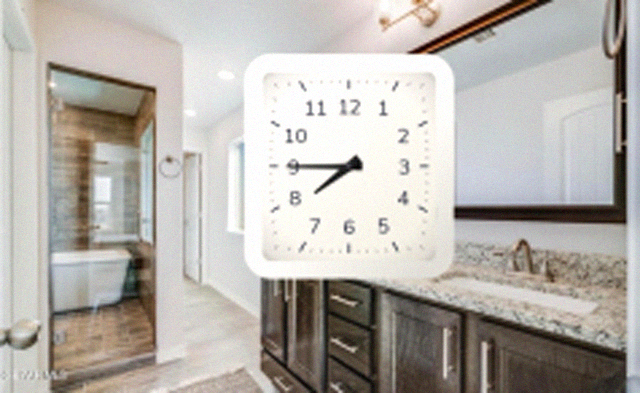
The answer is 7h45
